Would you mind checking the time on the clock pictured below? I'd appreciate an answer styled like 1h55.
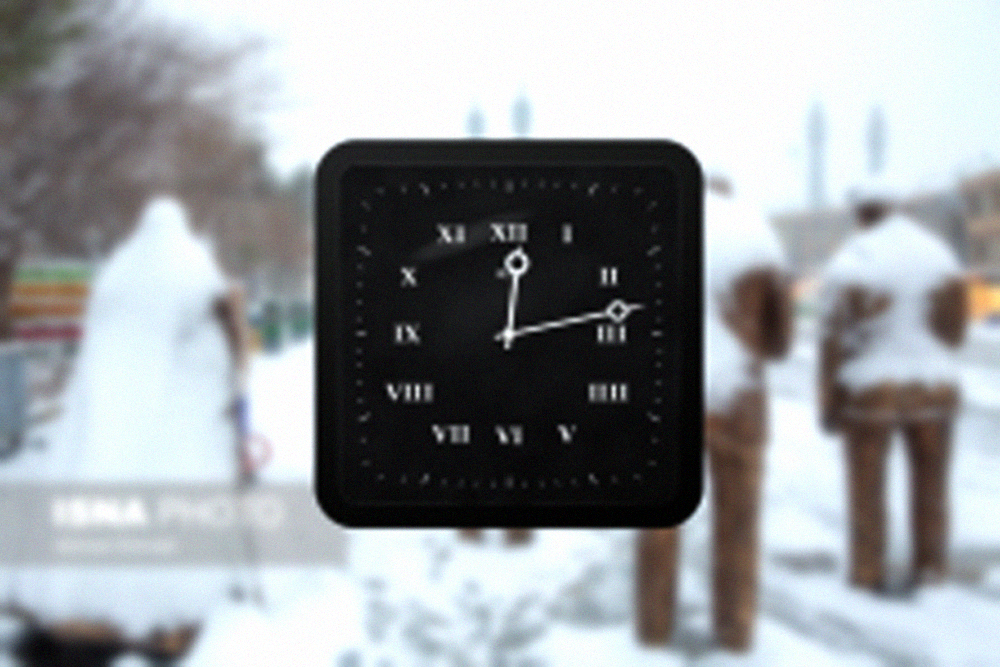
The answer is 12h13
